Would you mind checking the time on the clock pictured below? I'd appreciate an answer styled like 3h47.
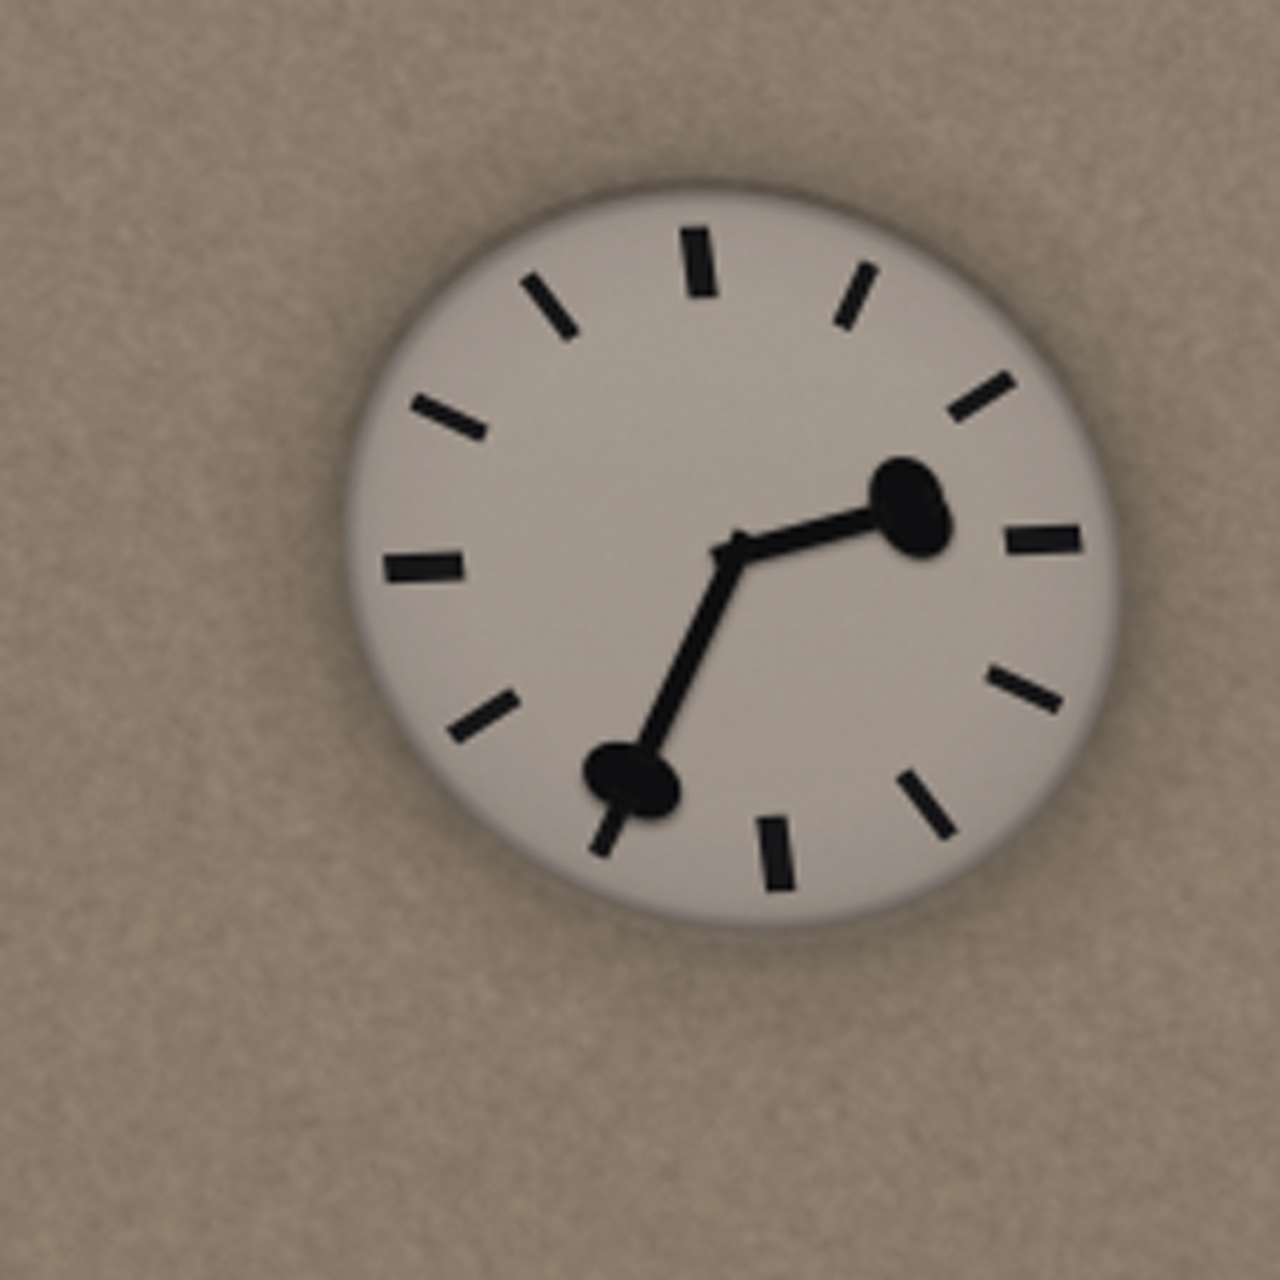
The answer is 2h35
